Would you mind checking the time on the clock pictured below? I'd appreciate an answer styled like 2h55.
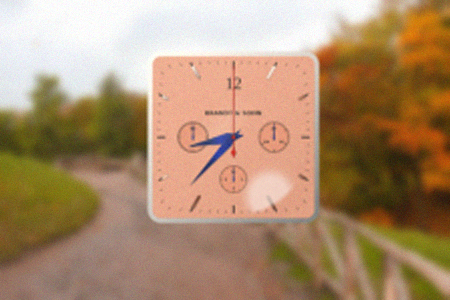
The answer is 8h37
